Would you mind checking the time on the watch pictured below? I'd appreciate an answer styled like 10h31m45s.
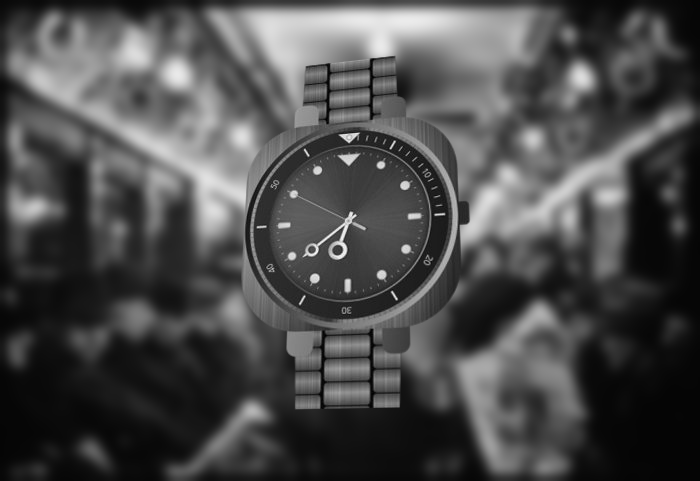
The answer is 6h38m50s
